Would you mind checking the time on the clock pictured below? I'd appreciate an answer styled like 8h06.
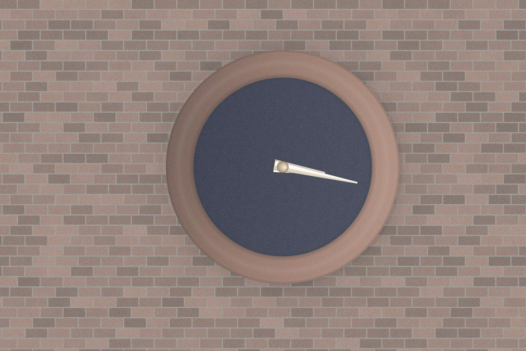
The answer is 3h17
